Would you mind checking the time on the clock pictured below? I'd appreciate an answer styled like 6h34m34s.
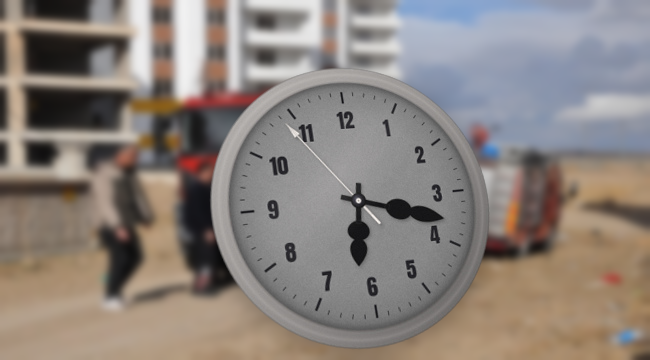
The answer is 6h17m54s
